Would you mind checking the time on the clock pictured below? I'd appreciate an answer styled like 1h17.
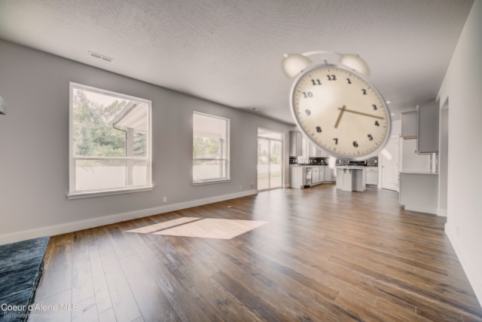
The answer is 7h18
